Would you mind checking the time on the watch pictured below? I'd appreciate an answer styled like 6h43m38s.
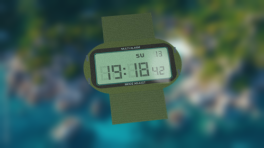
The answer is 19h18m42s
